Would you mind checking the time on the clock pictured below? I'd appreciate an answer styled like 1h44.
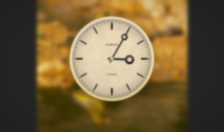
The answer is 3h05
